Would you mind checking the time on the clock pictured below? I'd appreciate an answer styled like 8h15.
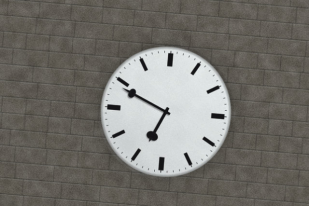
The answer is 6h49
